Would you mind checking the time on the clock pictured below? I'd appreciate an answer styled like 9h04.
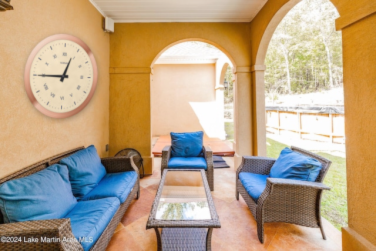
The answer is 12h45
